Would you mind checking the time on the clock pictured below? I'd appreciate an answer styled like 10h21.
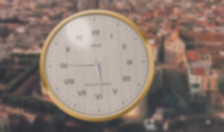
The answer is 5h45
